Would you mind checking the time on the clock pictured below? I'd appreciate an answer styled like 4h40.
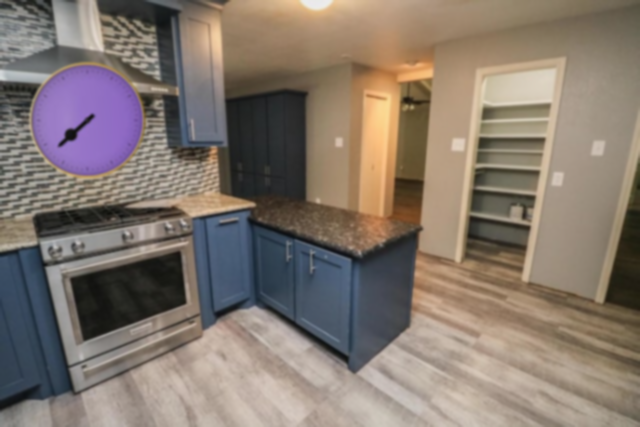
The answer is 7h38
